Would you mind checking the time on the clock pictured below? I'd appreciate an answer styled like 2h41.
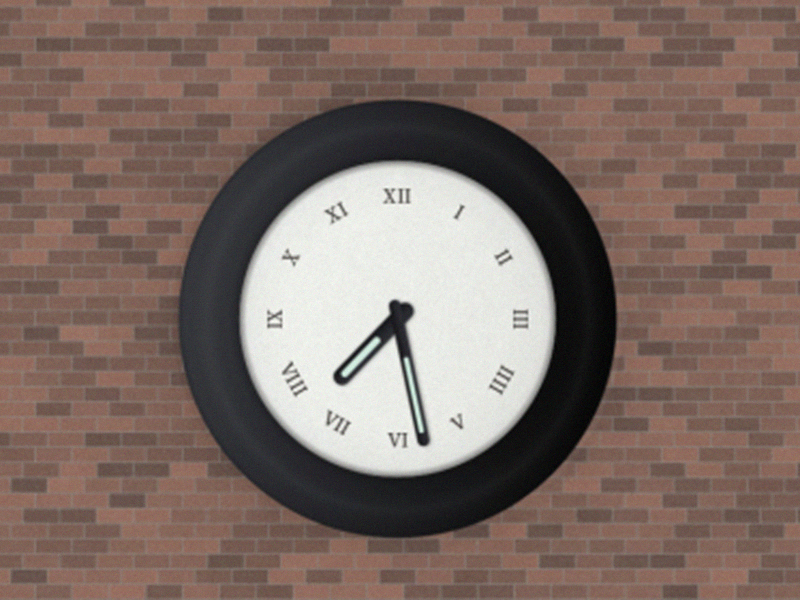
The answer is 7h28
